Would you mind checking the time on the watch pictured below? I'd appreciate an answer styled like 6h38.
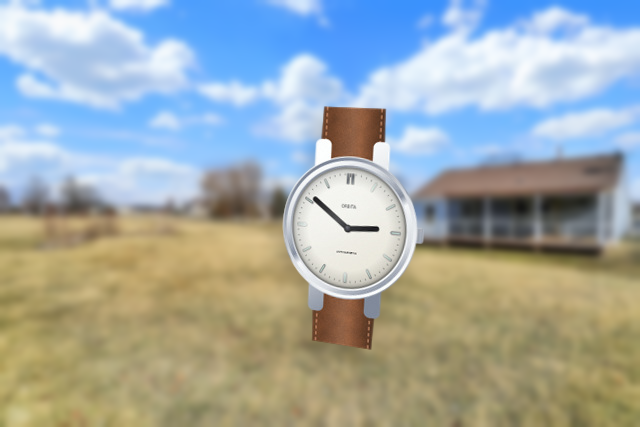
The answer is 2h51
